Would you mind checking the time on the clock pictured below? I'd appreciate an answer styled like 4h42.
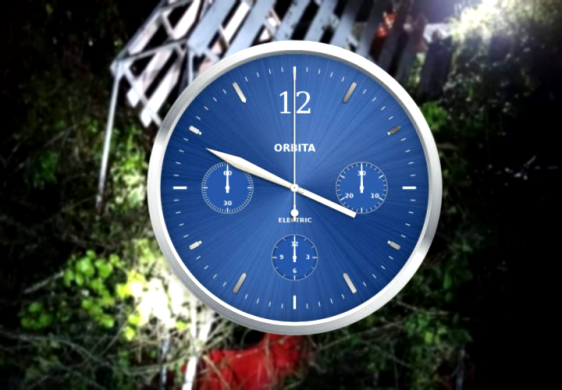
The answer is 3h49
